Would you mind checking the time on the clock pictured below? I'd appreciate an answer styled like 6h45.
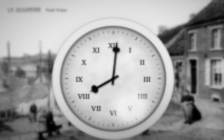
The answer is 8h01
